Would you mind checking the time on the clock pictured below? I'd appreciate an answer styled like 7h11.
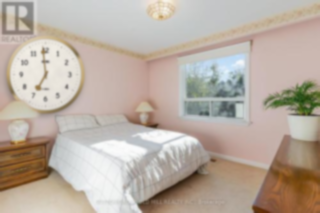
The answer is 6h59
